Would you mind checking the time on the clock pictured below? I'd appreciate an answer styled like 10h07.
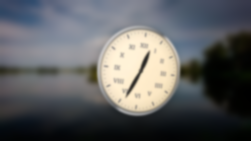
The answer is 12h34
